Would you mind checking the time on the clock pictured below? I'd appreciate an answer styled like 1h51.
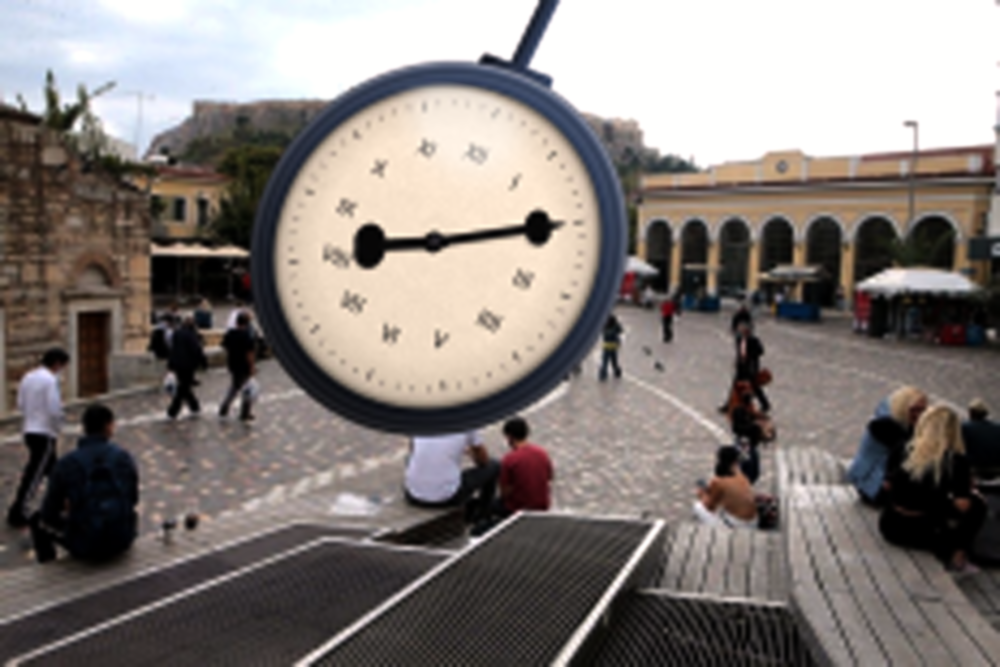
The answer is 8h10
